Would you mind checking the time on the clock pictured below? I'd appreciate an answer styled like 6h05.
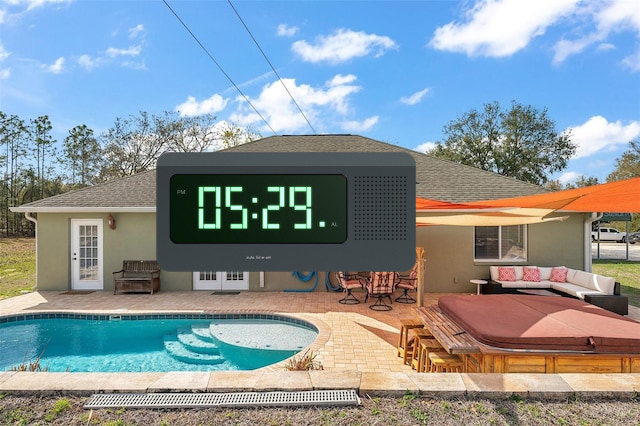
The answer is 5h29
